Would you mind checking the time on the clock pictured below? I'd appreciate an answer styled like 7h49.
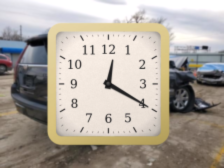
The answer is 12h20
